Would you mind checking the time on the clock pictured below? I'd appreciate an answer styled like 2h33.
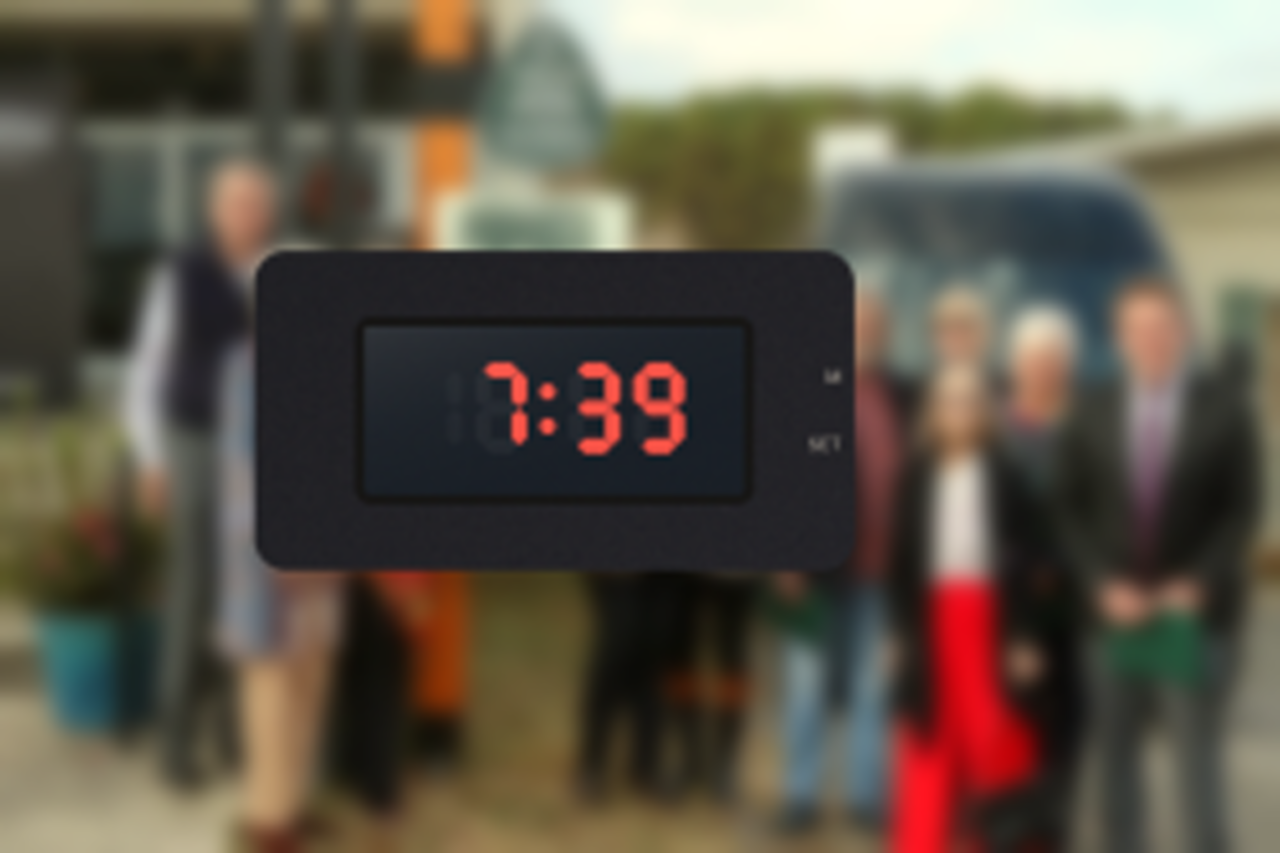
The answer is 7h39
